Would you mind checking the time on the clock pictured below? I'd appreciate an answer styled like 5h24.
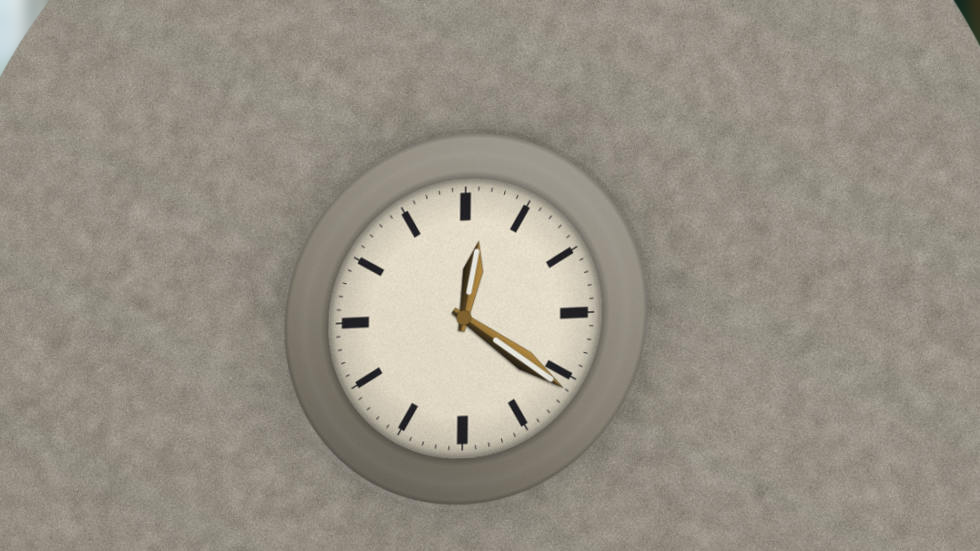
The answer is 12h21
